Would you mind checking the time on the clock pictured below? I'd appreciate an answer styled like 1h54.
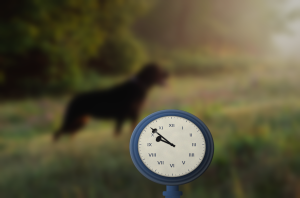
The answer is 9h52
